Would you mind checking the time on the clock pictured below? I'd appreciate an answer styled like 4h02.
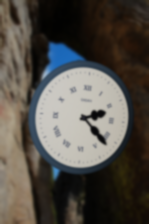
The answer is 2h22
